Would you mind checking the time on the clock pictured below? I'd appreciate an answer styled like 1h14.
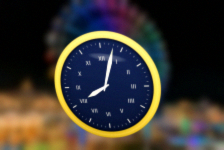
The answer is 8h03
